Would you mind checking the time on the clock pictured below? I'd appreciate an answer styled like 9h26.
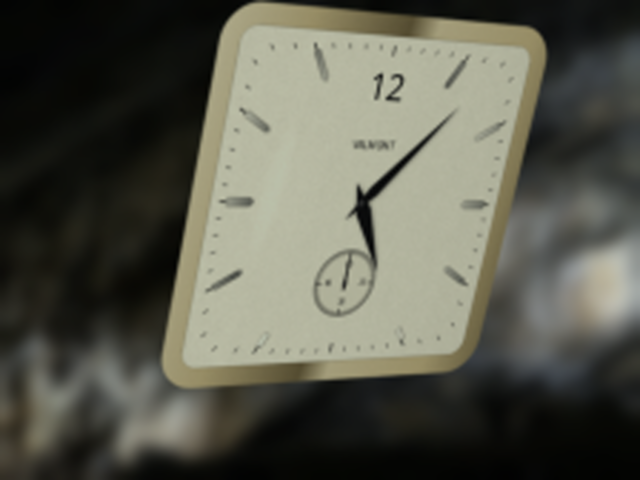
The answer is 5h07
